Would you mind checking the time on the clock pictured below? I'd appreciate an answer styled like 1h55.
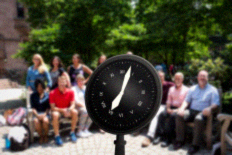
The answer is 7h03
